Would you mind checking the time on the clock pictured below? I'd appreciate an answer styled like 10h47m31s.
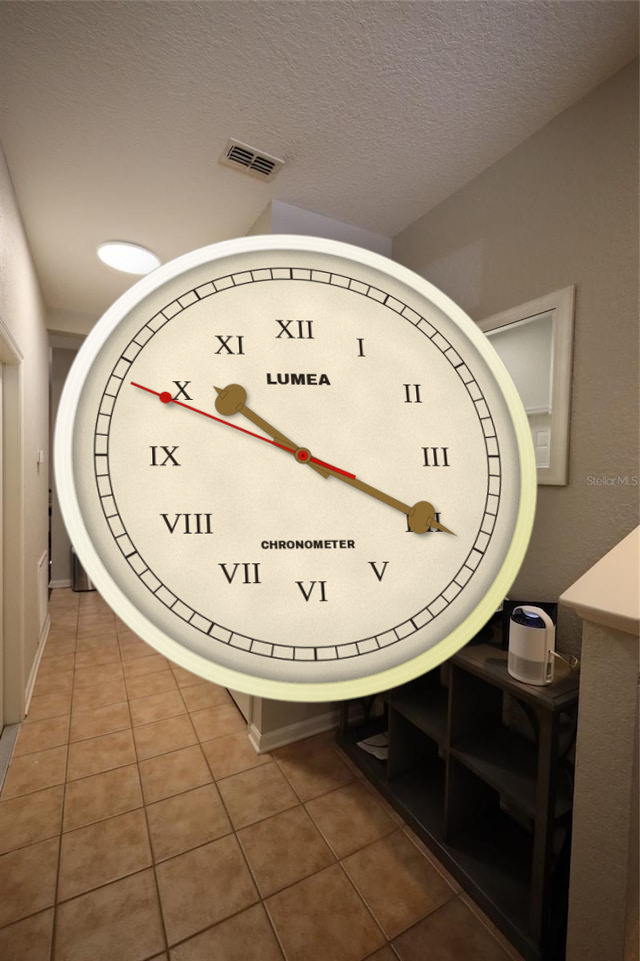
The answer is 10h19m49s
